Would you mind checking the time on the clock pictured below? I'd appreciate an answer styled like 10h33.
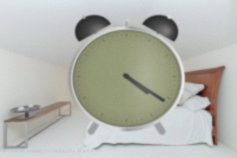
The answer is 4h21
